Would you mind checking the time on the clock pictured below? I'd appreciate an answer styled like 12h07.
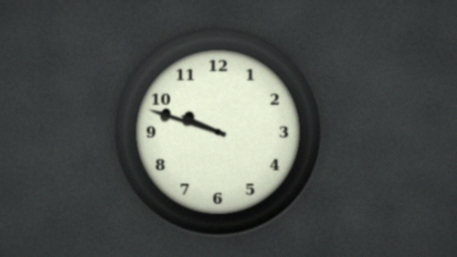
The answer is 9h48
